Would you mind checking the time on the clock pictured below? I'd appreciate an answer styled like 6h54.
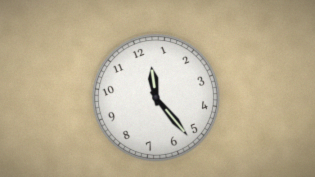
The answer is 12h27
